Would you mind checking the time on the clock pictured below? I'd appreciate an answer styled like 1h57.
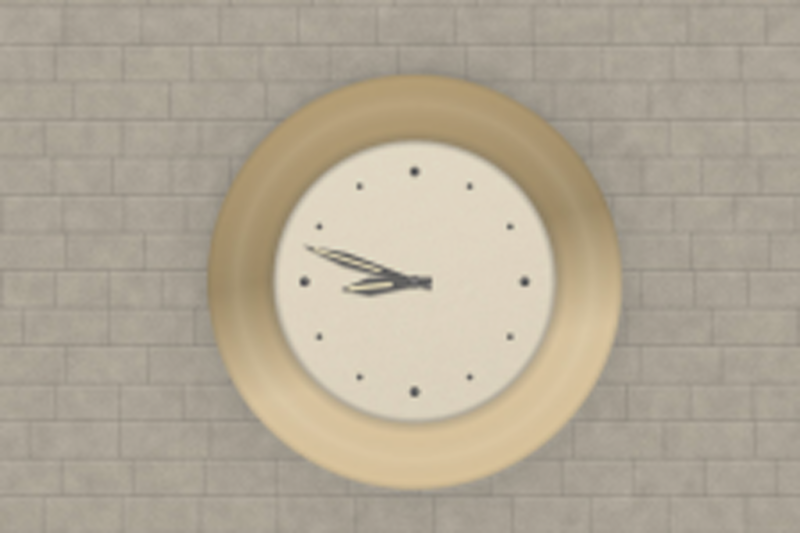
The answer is 8h48
